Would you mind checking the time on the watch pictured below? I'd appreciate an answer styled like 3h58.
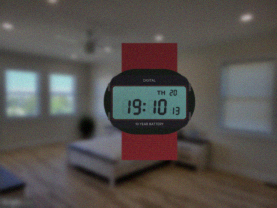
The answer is 19h10
